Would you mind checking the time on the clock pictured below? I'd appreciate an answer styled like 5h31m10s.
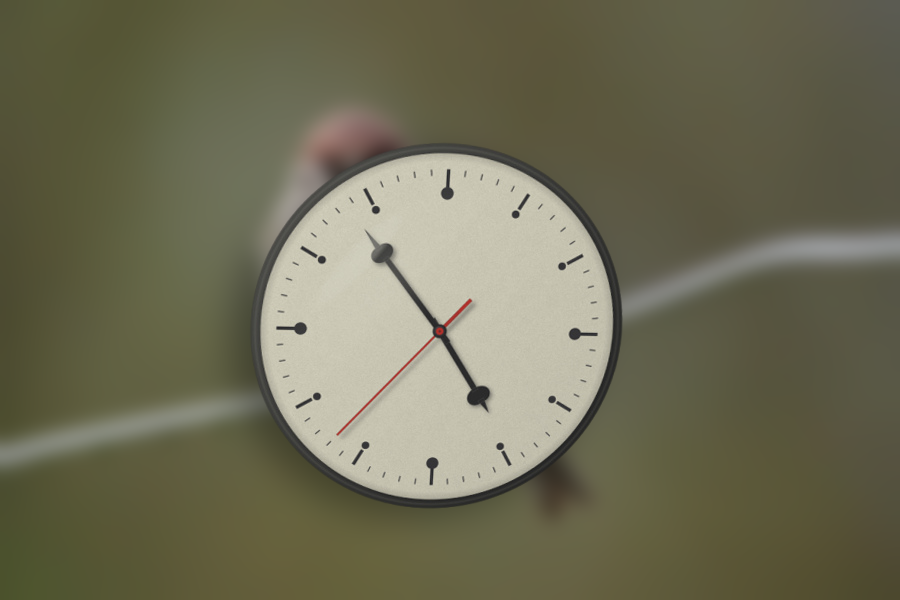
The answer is 4h53m37s
